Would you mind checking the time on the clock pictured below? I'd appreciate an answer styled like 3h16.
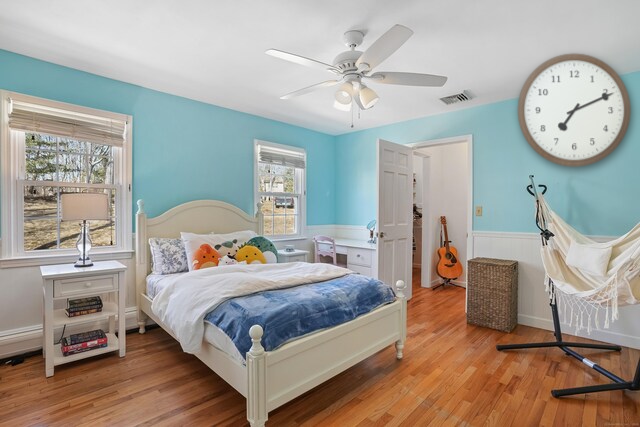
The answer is 7h11
